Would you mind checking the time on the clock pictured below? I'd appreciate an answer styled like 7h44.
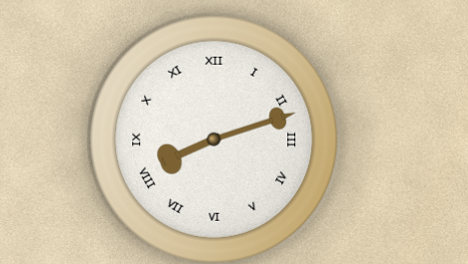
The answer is 8h12
